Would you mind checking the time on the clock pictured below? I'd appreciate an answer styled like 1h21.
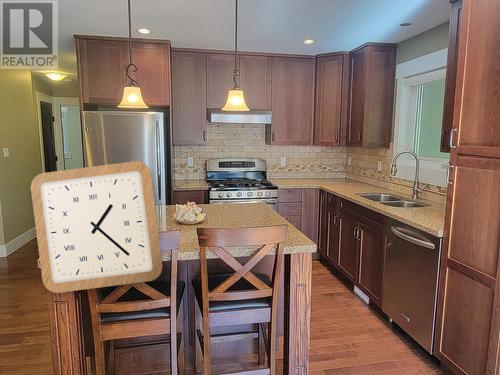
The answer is 1h23
